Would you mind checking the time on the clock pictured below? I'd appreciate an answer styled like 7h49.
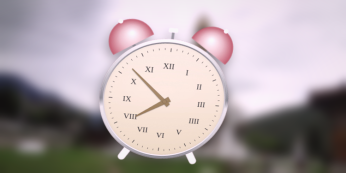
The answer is 7h52
